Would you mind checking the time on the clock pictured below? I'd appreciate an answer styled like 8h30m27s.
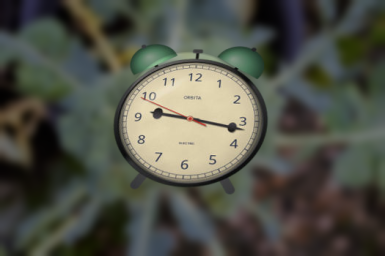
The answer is 9h16m49s
